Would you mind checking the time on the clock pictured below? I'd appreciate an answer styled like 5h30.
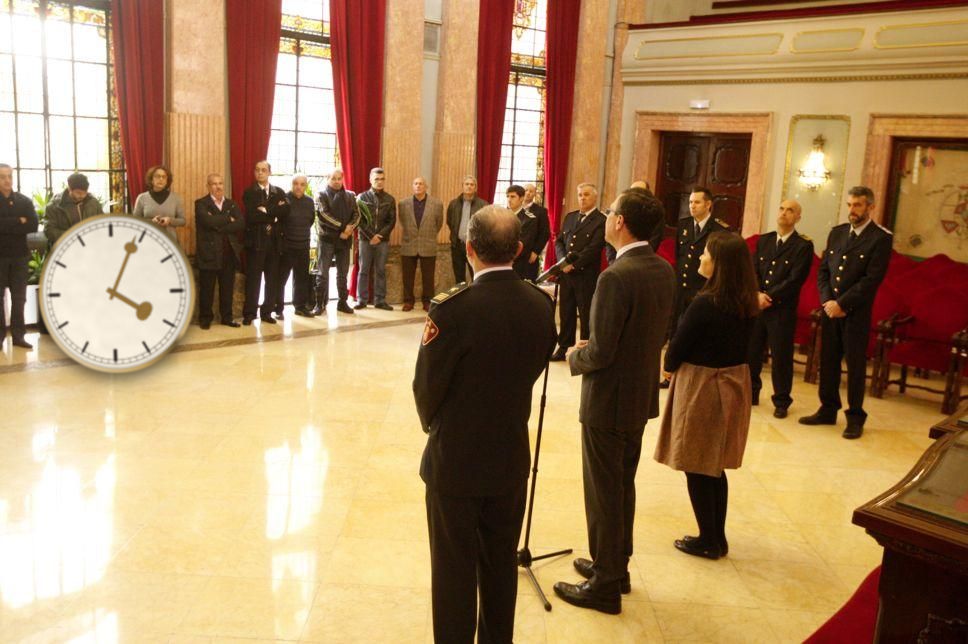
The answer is 4h04
